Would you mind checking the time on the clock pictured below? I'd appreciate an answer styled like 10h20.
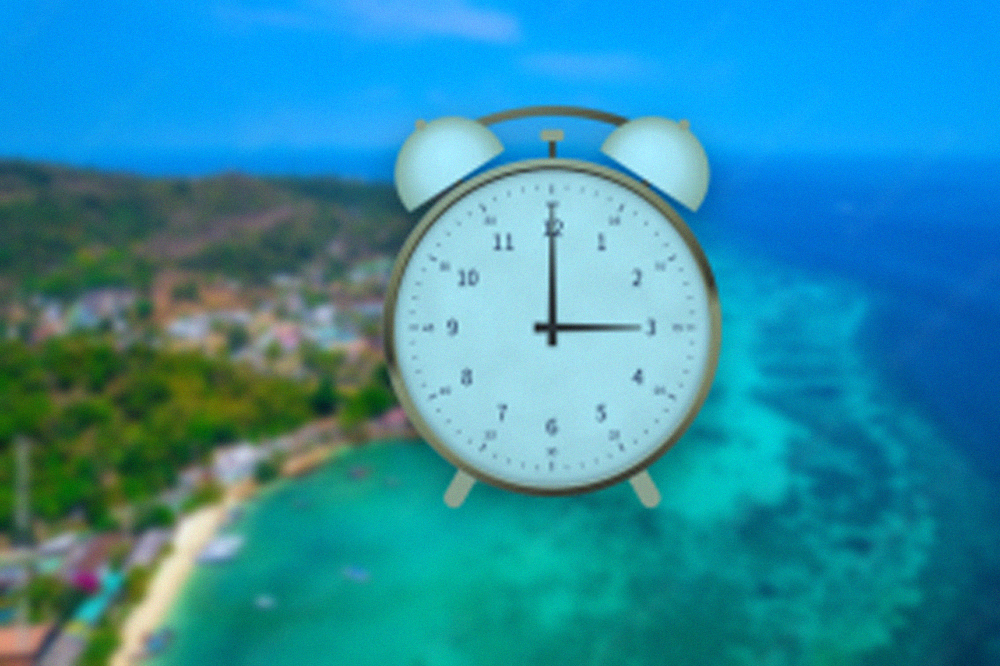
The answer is 3h00
